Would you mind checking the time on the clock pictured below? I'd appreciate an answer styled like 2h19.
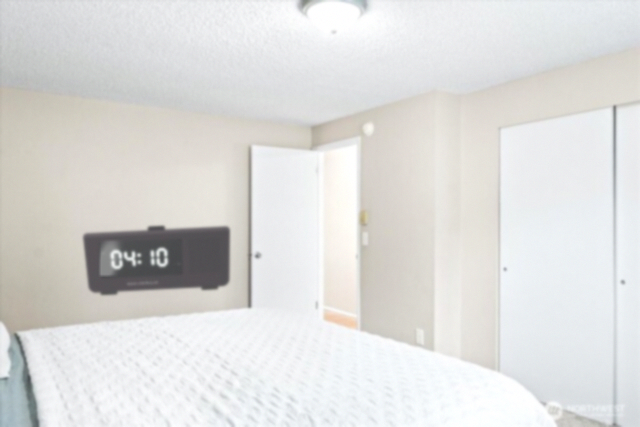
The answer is 4h10
